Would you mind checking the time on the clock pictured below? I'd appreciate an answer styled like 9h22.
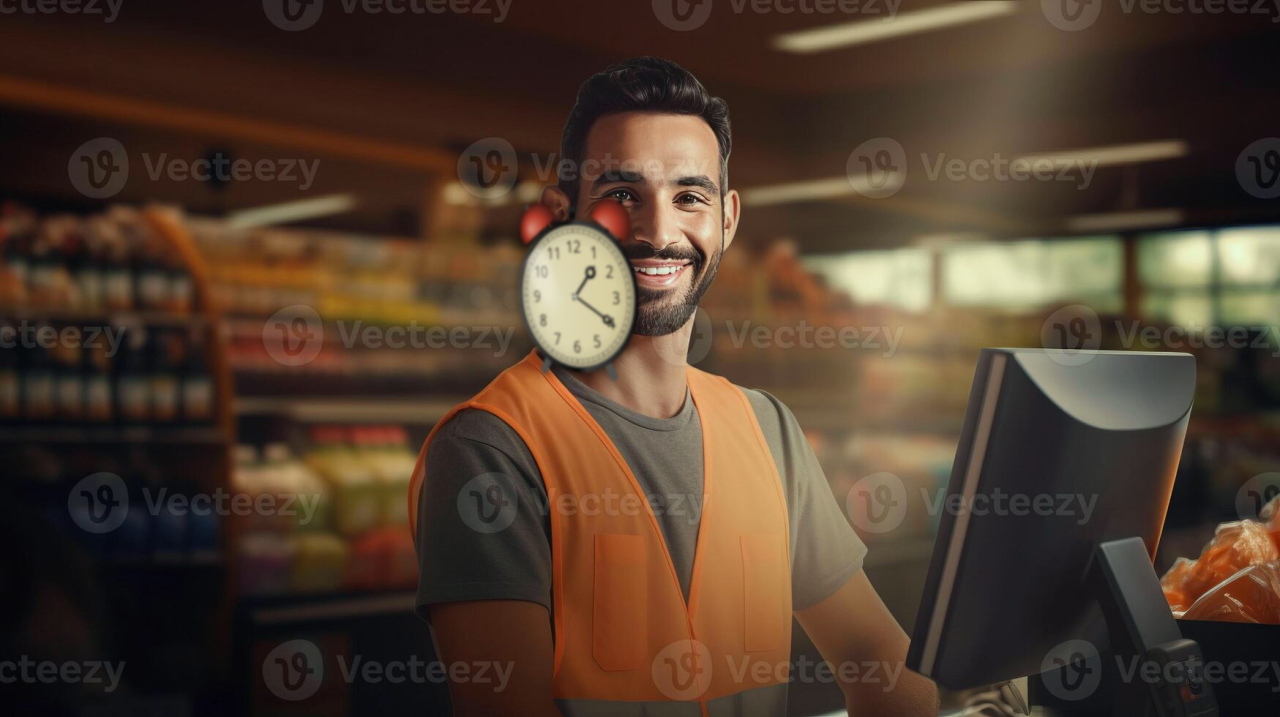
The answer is 1h20
